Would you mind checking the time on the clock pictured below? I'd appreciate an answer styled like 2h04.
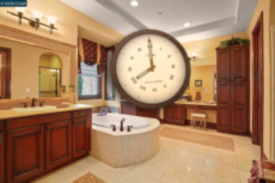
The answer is 8h00
